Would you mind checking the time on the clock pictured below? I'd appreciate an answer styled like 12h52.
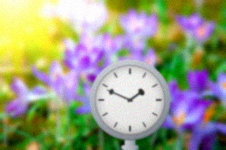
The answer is 1h49
